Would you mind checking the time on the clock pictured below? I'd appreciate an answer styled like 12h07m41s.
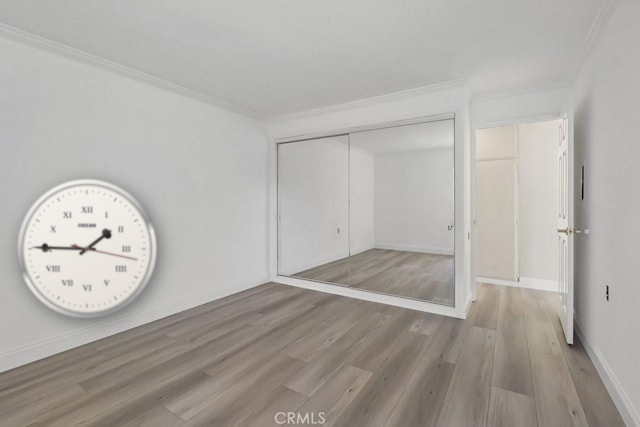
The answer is 1h45m17s
